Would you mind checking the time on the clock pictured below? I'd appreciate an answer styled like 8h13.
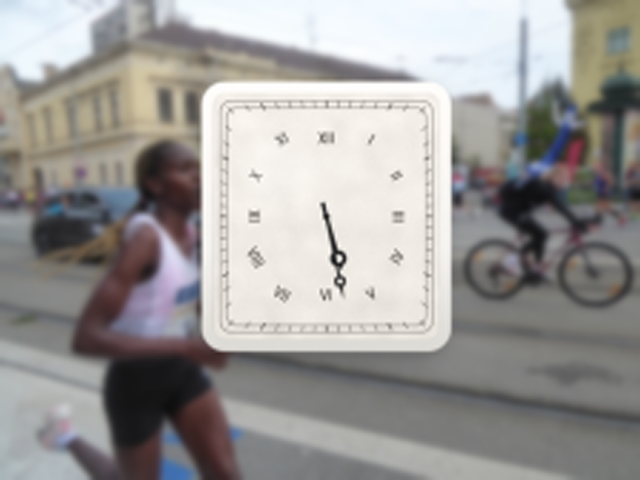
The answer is 5h28
